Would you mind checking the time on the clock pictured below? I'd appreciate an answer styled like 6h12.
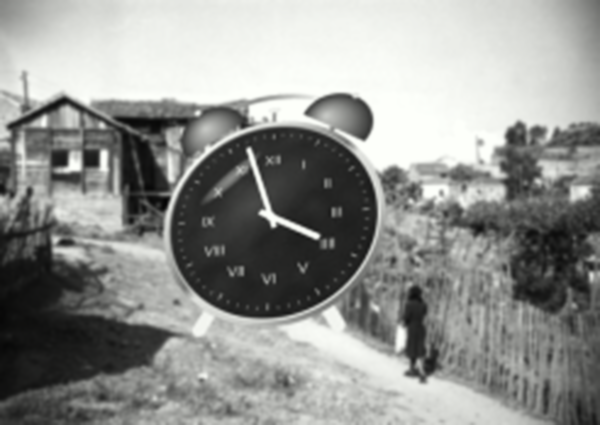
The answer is 3h57
